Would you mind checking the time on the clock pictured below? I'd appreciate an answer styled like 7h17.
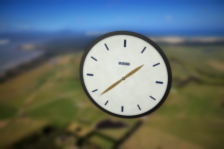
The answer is 1h38
